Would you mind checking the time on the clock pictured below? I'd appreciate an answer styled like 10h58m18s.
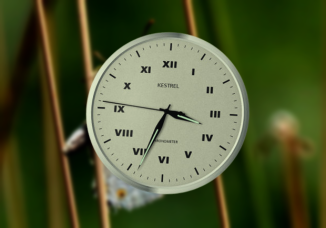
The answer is 3h33m46s
